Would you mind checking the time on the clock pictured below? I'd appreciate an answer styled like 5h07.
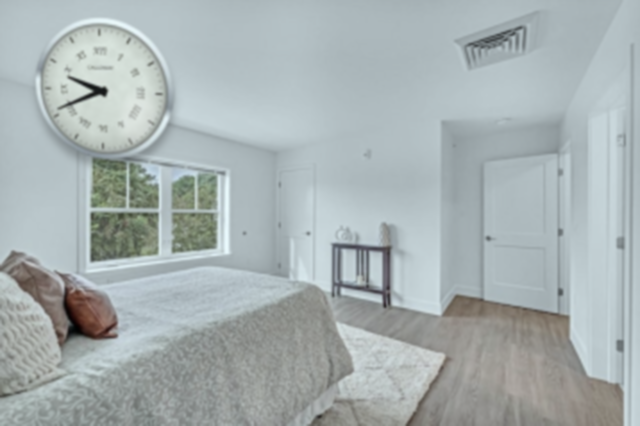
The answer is 9h41
